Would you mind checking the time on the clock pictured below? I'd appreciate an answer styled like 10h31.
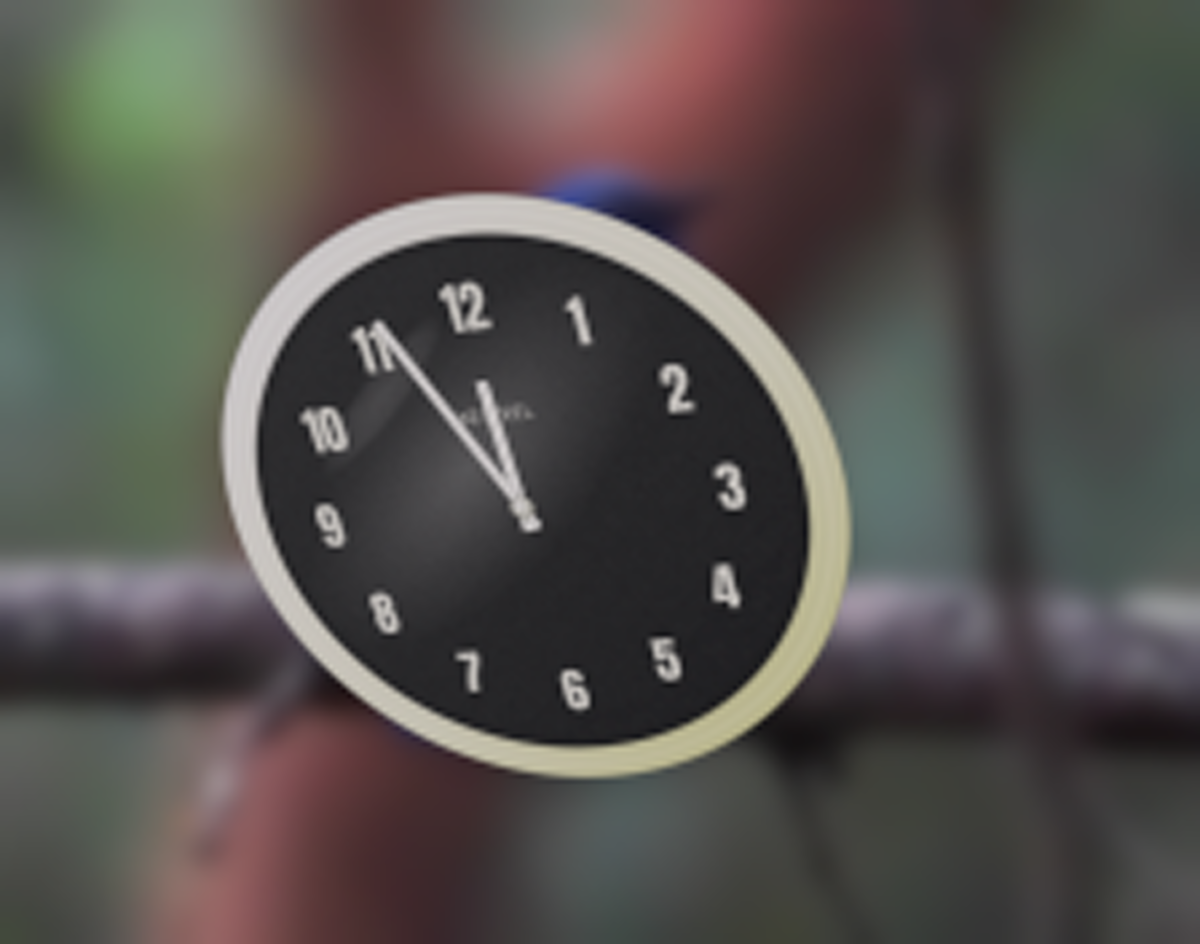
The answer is 11h56
